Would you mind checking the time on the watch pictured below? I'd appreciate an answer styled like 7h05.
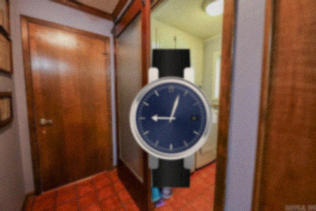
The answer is 9h03
